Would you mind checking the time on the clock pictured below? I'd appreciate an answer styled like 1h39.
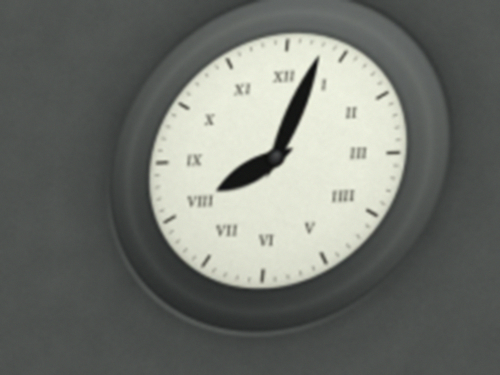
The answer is 8h03
